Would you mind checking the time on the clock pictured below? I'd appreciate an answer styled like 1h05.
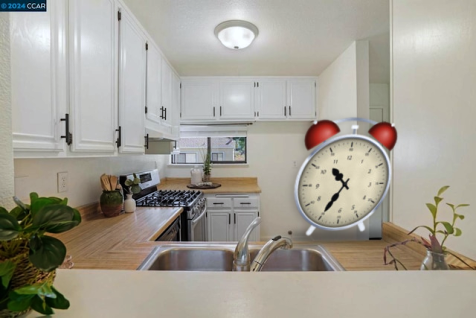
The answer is 10h35
